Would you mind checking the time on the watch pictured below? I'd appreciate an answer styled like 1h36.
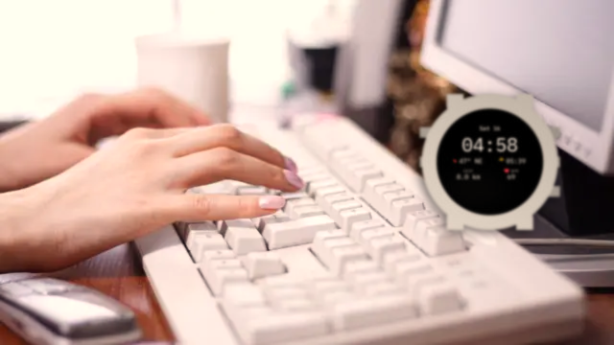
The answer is 4h58
